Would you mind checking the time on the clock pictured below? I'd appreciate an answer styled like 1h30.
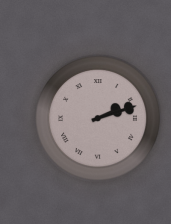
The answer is 2h12
